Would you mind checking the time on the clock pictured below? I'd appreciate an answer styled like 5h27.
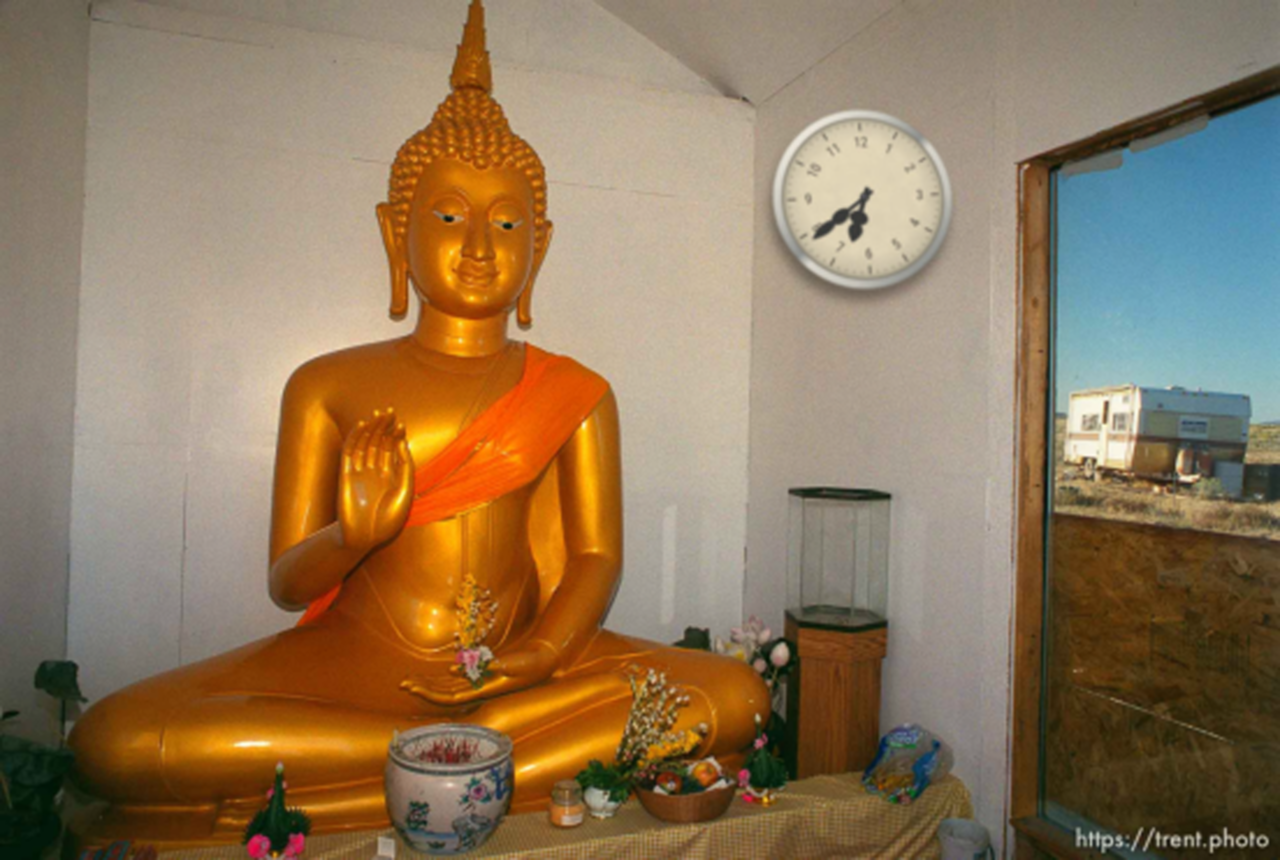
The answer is 6h39
